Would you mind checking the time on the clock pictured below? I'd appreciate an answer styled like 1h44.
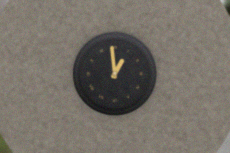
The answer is 12h59
